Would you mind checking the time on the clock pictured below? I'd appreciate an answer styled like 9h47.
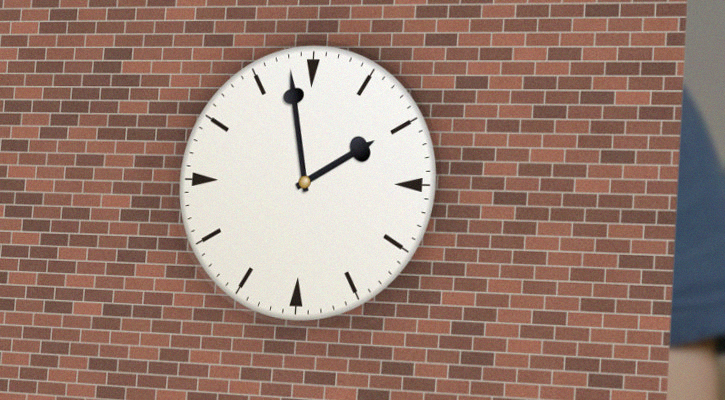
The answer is 1h58
